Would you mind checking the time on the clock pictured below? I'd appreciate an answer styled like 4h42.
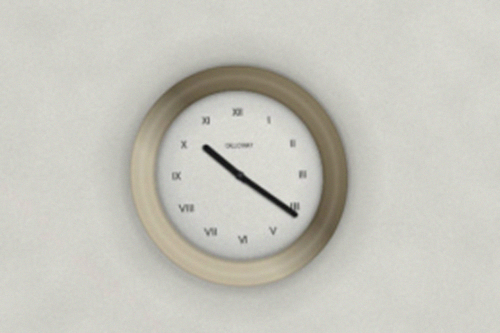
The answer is 10h21
